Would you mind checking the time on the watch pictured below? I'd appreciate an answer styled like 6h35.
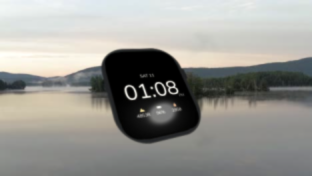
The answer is 1h08
